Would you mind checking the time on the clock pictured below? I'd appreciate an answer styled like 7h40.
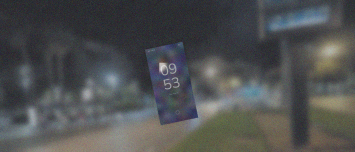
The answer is 9h53
